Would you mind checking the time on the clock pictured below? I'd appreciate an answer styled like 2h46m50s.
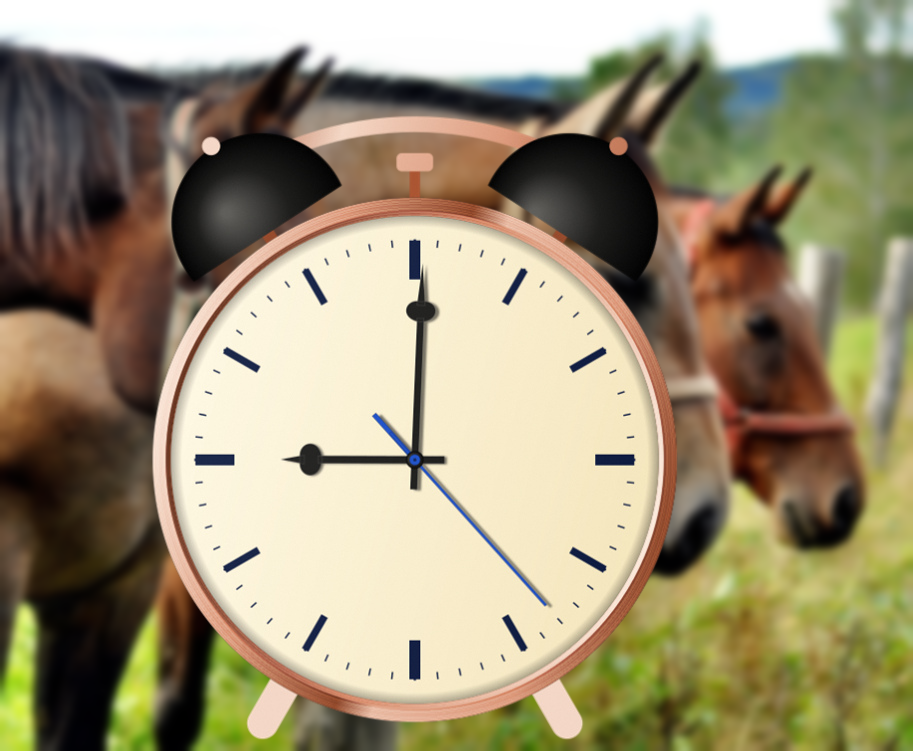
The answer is 9h00m23s
